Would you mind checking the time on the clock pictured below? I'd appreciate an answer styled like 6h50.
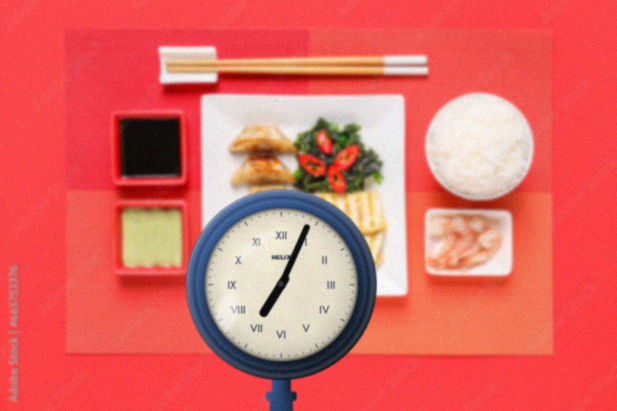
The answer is 7h04
